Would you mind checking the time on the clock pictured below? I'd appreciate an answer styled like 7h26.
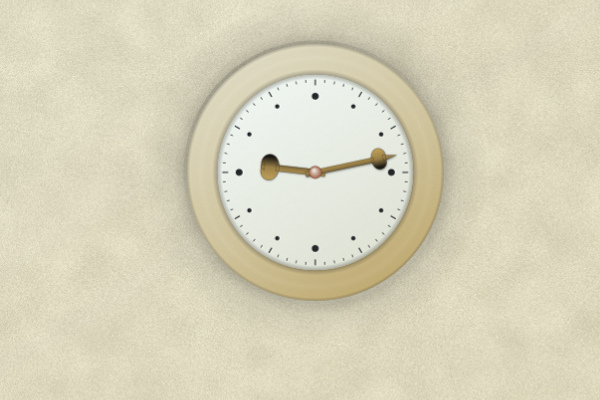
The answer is 9h13
